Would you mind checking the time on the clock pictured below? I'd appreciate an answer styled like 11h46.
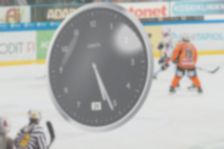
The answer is 5h26
